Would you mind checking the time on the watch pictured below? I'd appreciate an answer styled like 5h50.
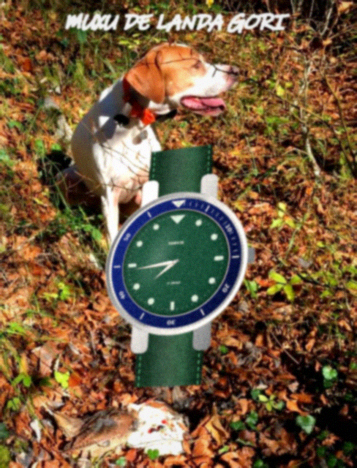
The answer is 7h44
